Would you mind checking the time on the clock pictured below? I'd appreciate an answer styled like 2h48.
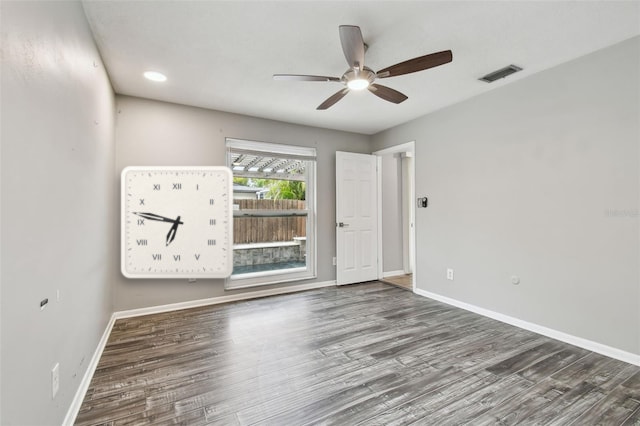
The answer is 6h47
